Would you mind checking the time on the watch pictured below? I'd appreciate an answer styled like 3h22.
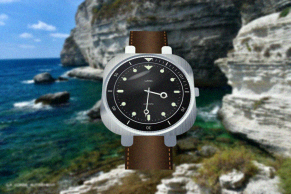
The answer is 3h31
